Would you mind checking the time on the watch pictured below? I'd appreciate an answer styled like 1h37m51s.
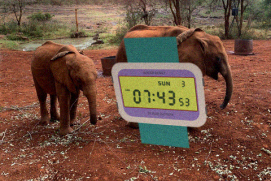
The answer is 7h43m53s
